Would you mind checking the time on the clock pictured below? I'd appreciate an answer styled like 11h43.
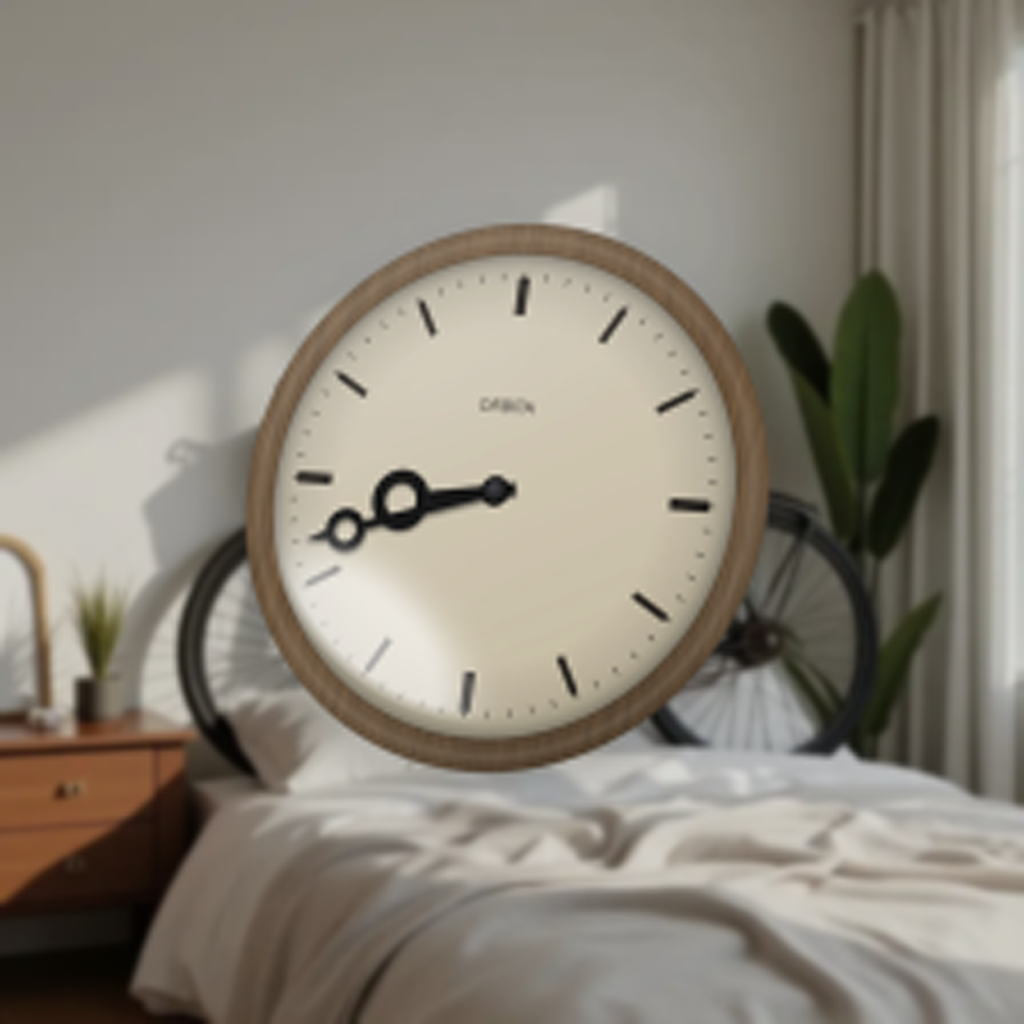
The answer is 8h42
